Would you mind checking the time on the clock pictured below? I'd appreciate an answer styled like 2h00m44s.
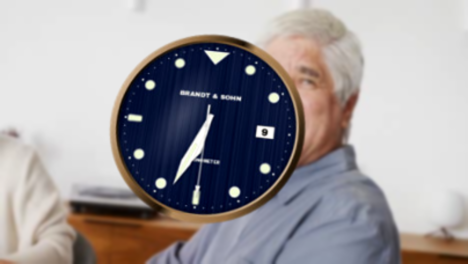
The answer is 6h33m30s
